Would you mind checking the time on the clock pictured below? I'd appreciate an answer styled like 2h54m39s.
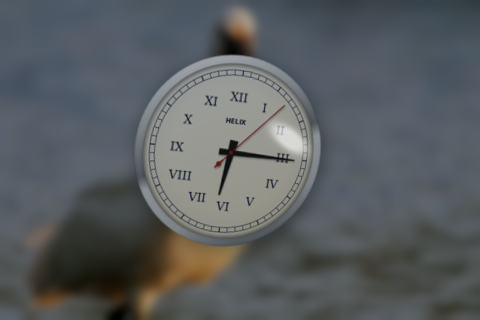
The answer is 6h15m07s
